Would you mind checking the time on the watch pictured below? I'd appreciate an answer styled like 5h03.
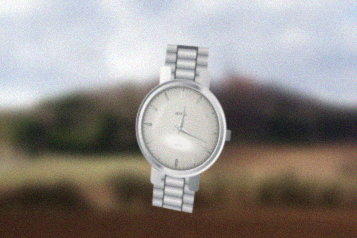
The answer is 12h18
